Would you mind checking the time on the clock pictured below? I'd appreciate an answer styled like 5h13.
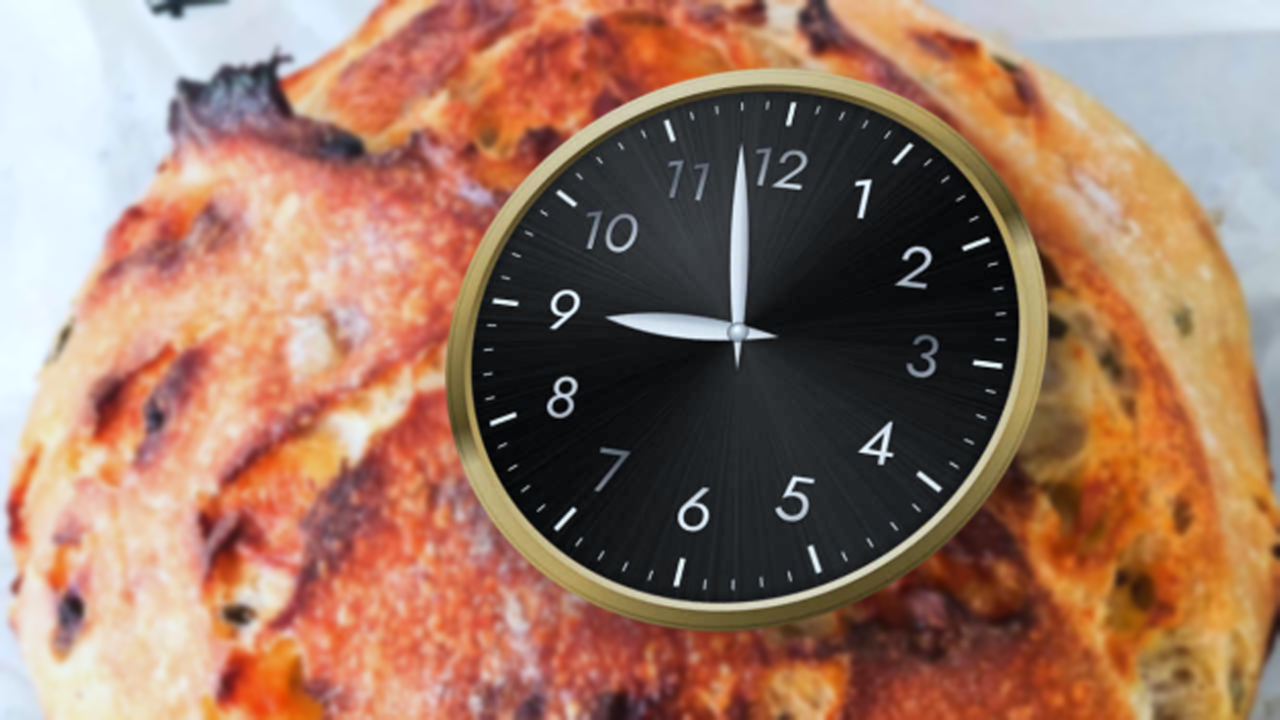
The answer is 8h58
